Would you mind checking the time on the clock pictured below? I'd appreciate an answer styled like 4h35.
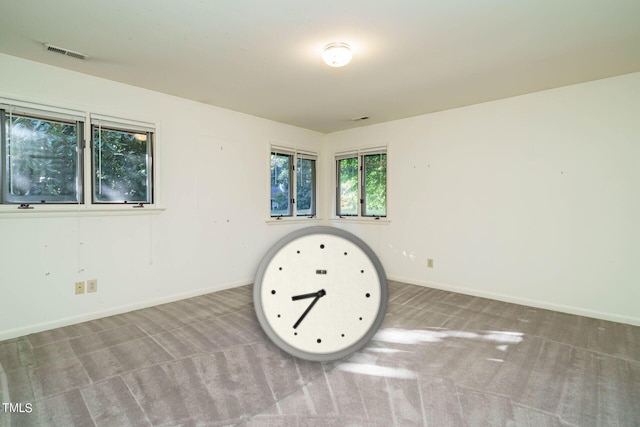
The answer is 8h36
